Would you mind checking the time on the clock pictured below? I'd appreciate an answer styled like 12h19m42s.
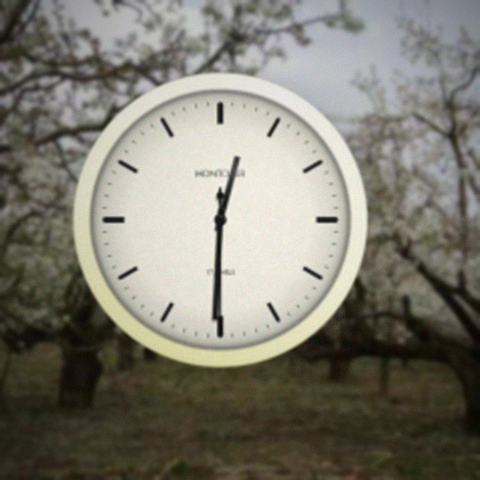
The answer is 12h30m30s
